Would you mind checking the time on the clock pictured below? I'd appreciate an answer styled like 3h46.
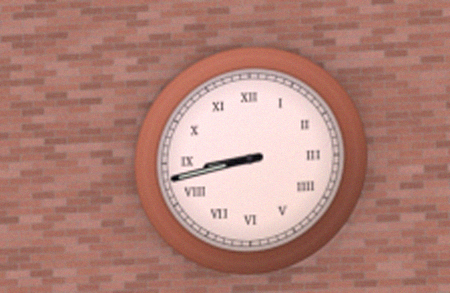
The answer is 8h43
